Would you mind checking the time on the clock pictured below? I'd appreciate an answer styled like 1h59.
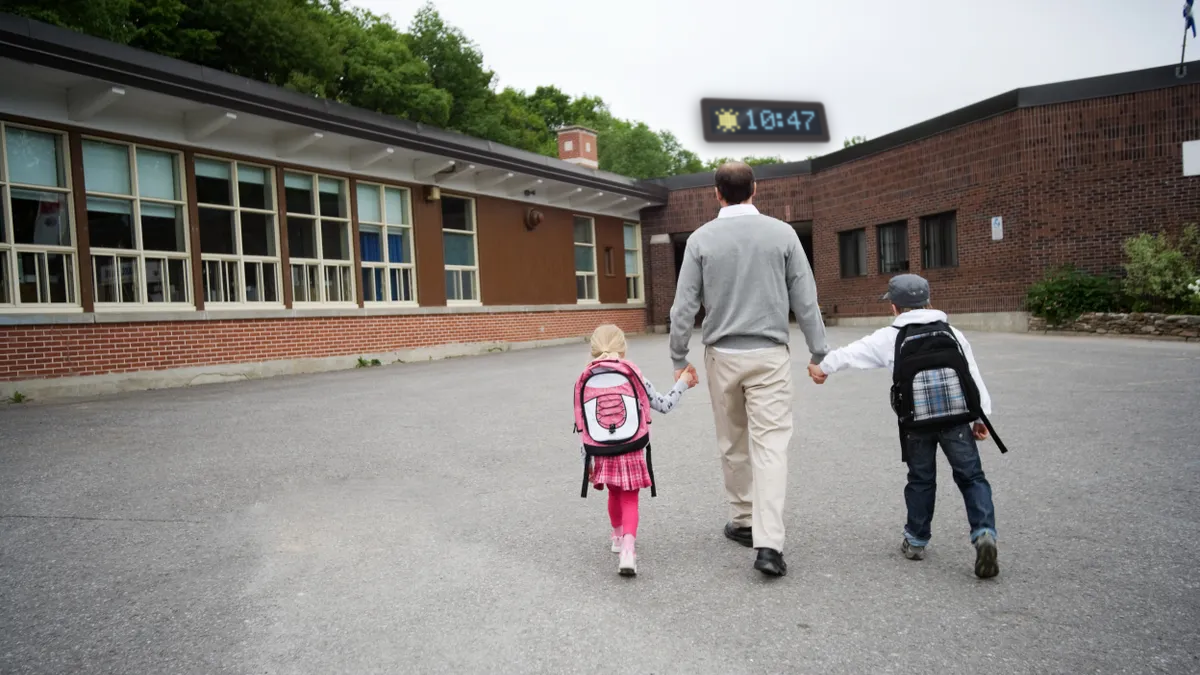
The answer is 10h47
